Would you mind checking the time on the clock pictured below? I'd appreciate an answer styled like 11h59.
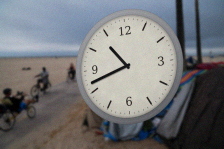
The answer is 10h42
